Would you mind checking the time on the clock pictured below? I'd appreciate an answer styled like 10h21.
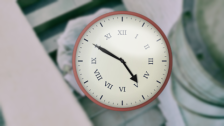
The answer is 4h50
